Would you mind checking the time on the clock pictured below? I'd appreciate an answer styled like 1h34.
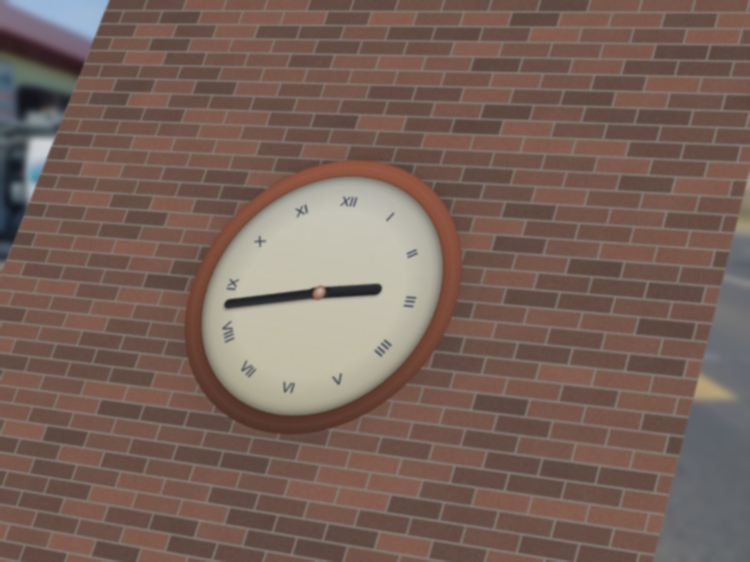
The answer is 2h43
